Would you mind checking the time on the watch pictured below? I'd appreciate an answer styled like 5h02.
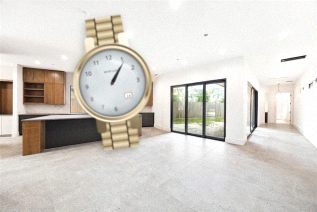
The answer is 1h06
